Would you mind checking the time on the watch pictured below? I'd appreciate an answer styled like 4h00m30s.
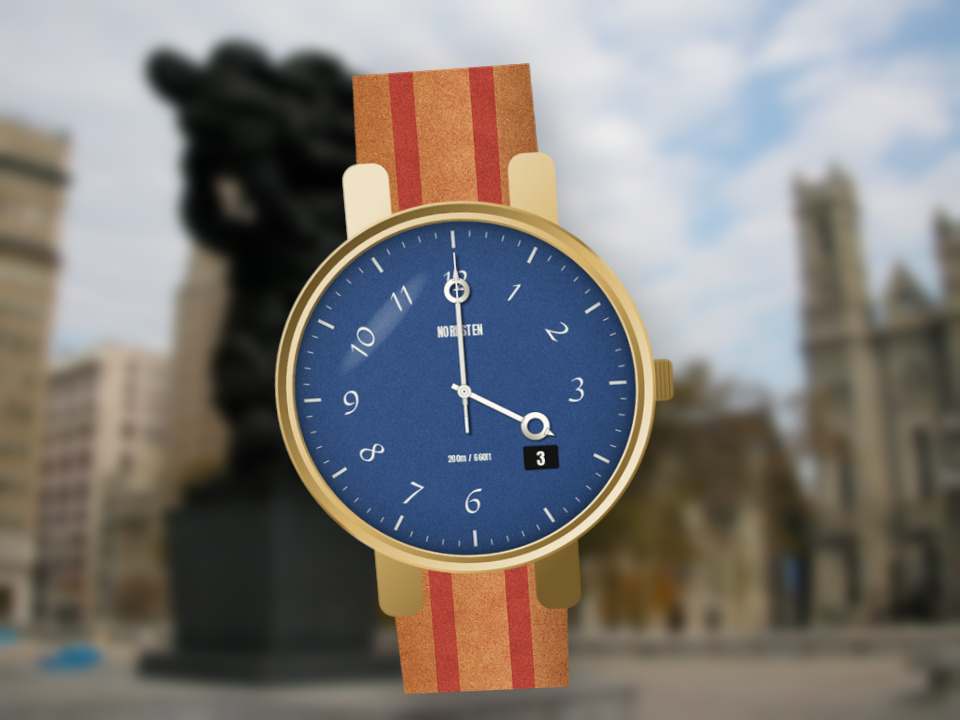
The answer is 4h00m00s
